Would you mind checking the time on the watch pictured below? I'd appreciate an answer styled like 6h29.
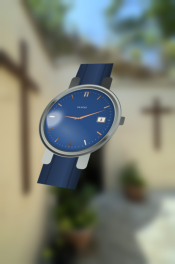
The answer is 9h11
